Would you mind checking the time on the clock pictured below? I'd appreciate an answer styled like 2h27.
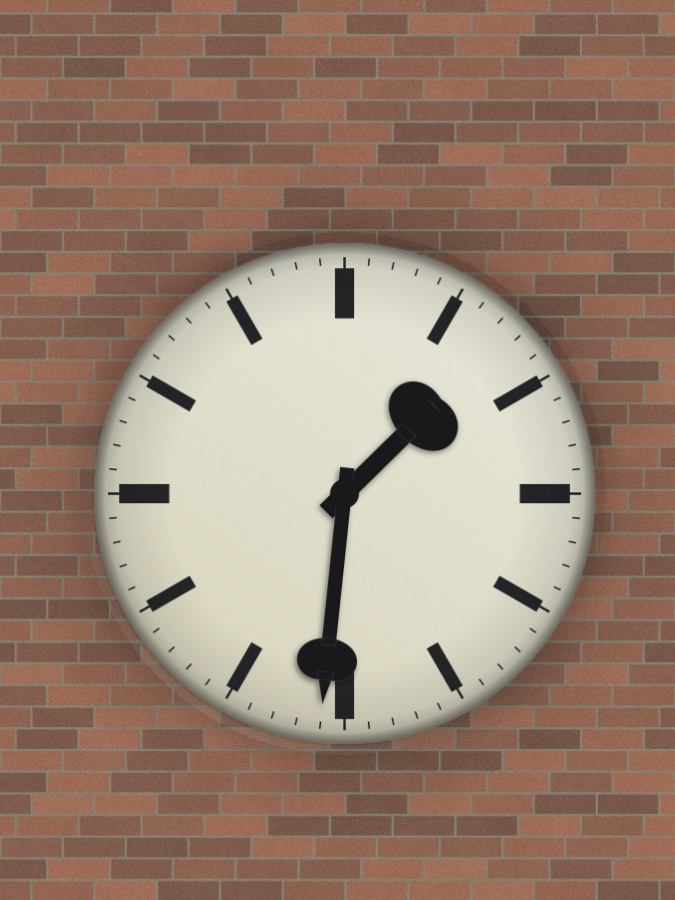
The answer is 1h31
